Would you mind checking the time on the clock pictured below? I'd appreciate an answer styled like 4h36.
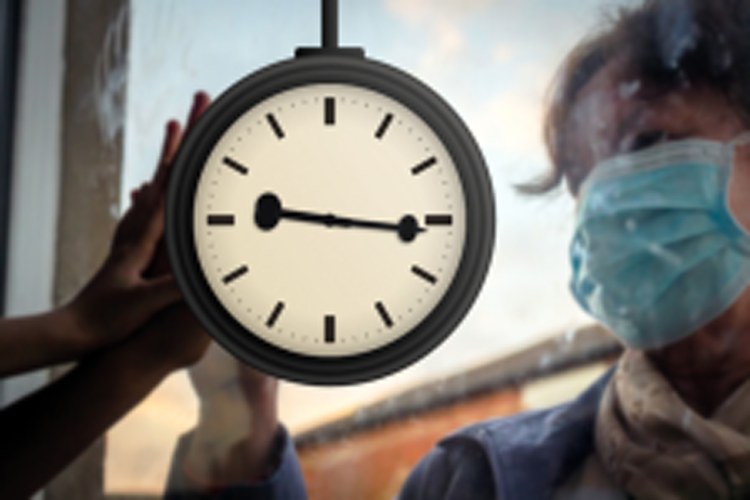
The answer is 9h16
